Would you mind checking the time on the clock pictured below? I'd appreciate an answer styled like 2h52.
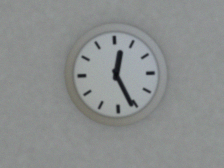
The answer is 12h26
